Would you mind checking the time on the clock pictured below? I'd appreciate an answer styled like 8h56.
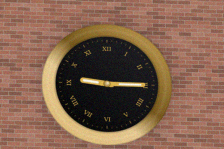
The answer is 9h15
